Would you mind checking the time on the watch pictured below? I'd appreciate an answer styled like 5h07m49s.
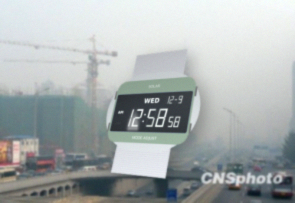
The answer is 12h58m58s
